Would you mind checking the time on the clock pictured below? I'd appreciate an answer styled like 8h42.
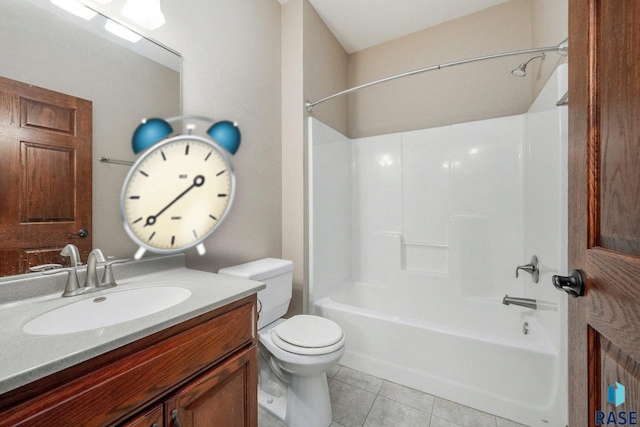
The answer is 1h38
